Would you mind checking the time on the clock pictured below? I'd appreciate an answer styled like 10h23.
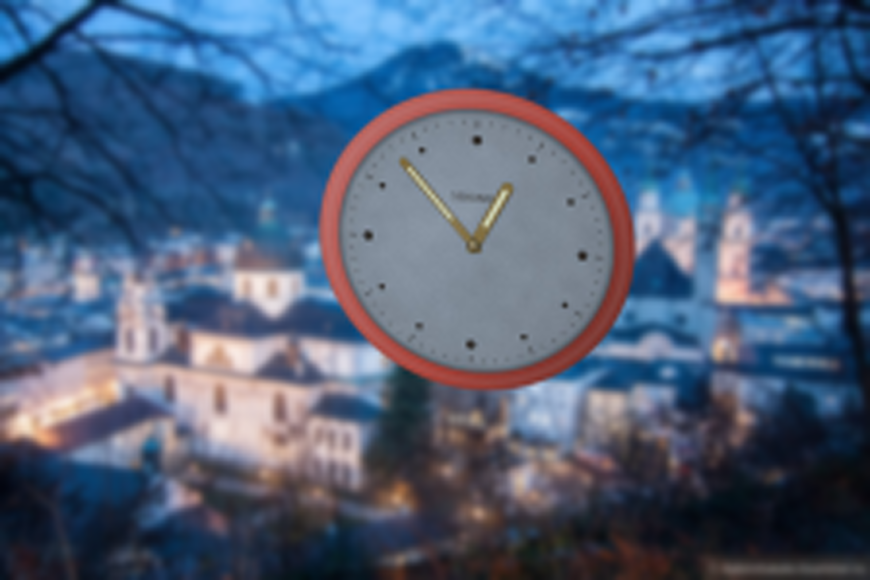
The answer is 12h53
